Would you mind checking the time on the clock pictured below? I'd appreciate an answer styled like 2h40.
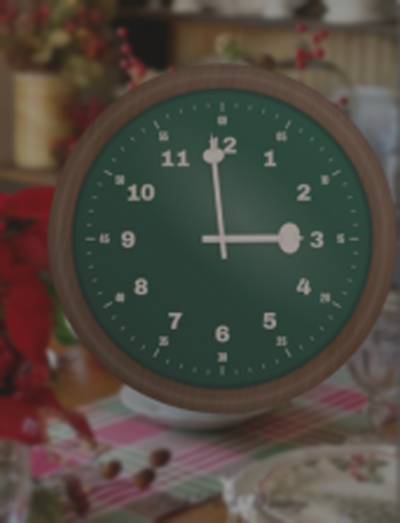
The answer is 2h59
